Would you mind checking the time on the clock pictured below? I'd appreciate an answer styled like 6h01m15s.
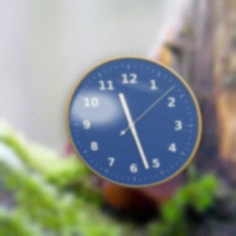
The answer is 11h27m08s
